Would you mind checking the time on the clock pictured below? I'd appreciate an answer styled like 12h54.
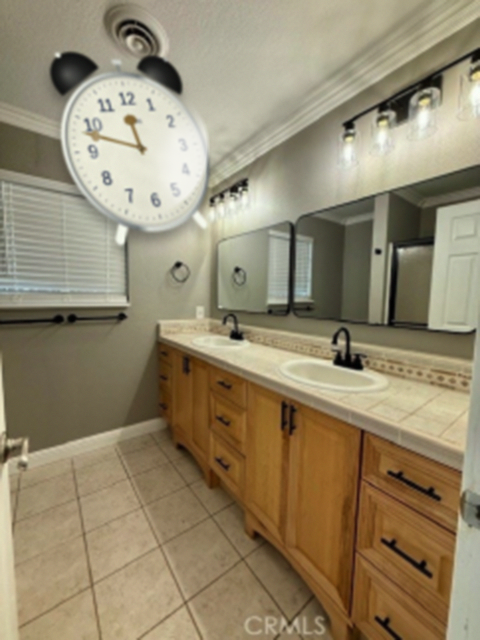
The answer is 11h48
